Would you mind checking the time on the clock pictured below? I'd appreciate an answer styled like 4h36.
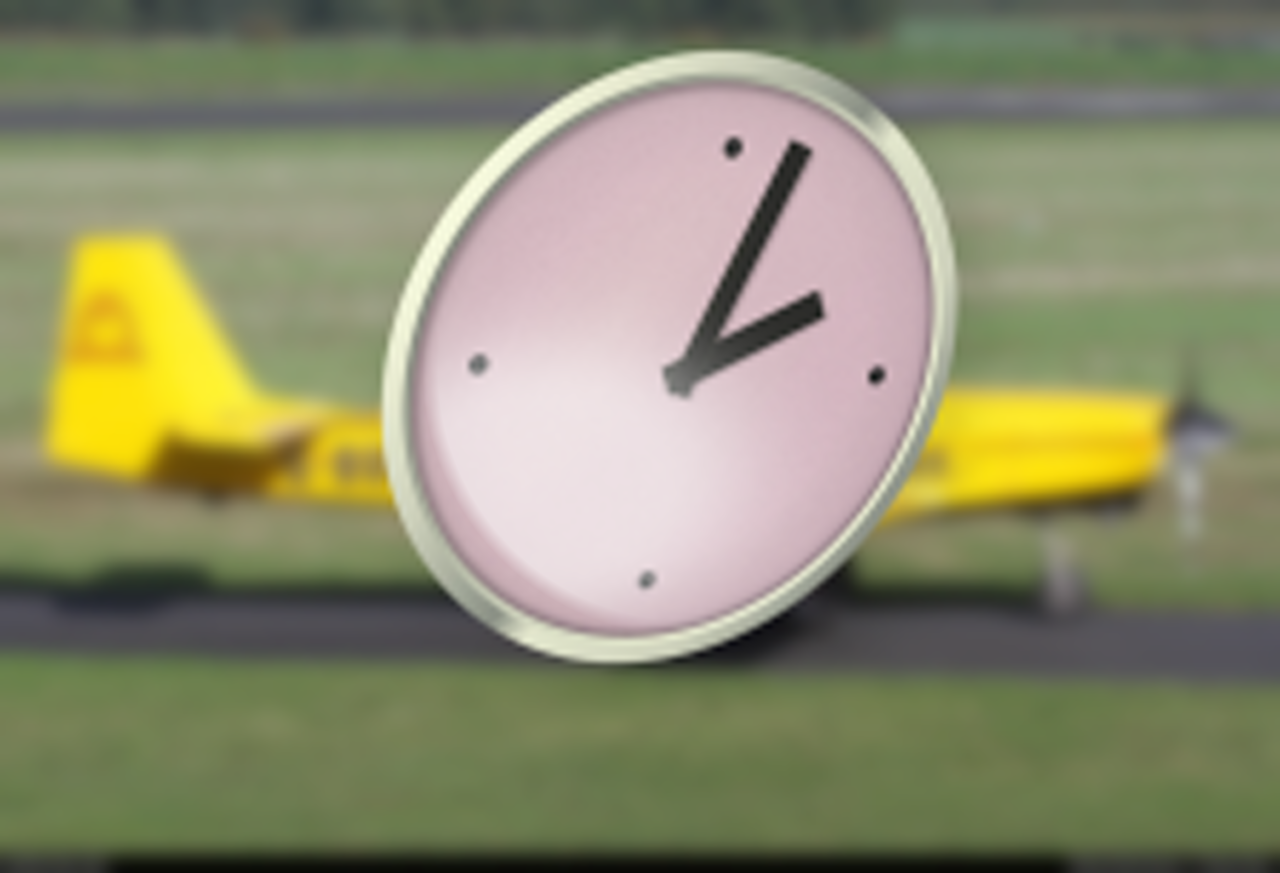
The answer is 2h03
